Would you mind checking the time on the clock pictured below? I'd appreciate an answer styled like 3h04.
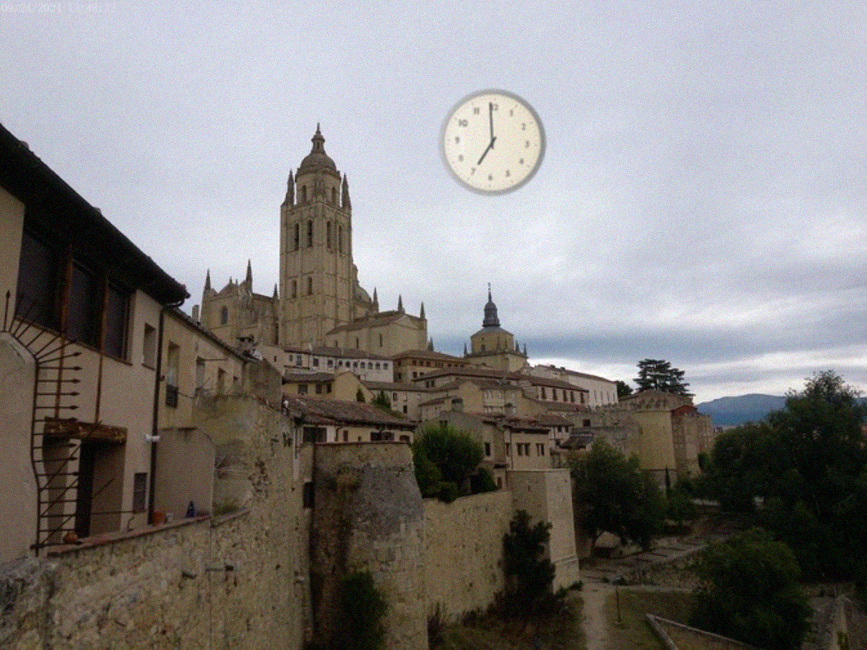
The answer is 6h59
